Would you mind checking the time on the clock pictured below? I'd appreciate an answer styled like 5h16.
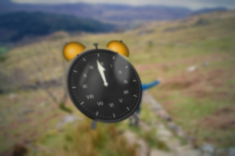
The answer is 11h59
